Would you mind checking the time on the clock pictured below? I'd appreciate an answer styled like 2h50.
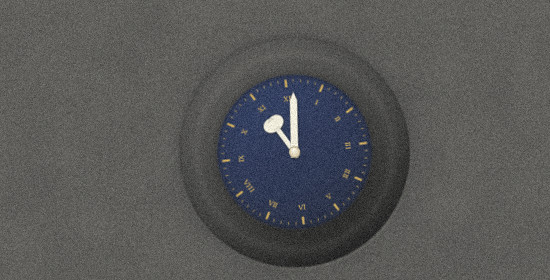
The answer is 11h01
